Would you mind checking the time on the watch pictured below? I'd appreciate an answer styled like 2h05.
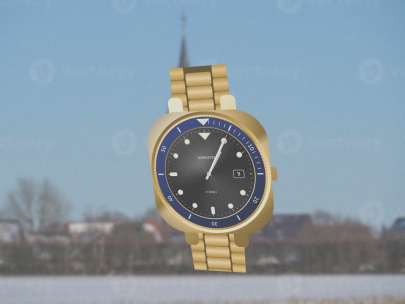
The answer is 1h05
